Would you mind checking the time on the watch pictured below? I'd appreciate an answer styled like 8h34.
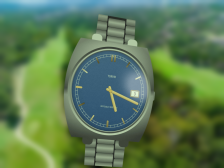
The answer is 5h18
